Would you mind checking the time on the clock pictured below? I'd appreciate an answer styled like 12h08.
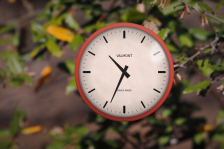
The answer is 10h34
